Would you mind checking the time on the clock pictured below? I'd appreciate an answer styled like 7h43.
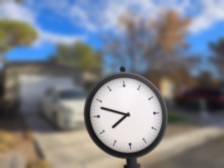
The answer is 7h48
